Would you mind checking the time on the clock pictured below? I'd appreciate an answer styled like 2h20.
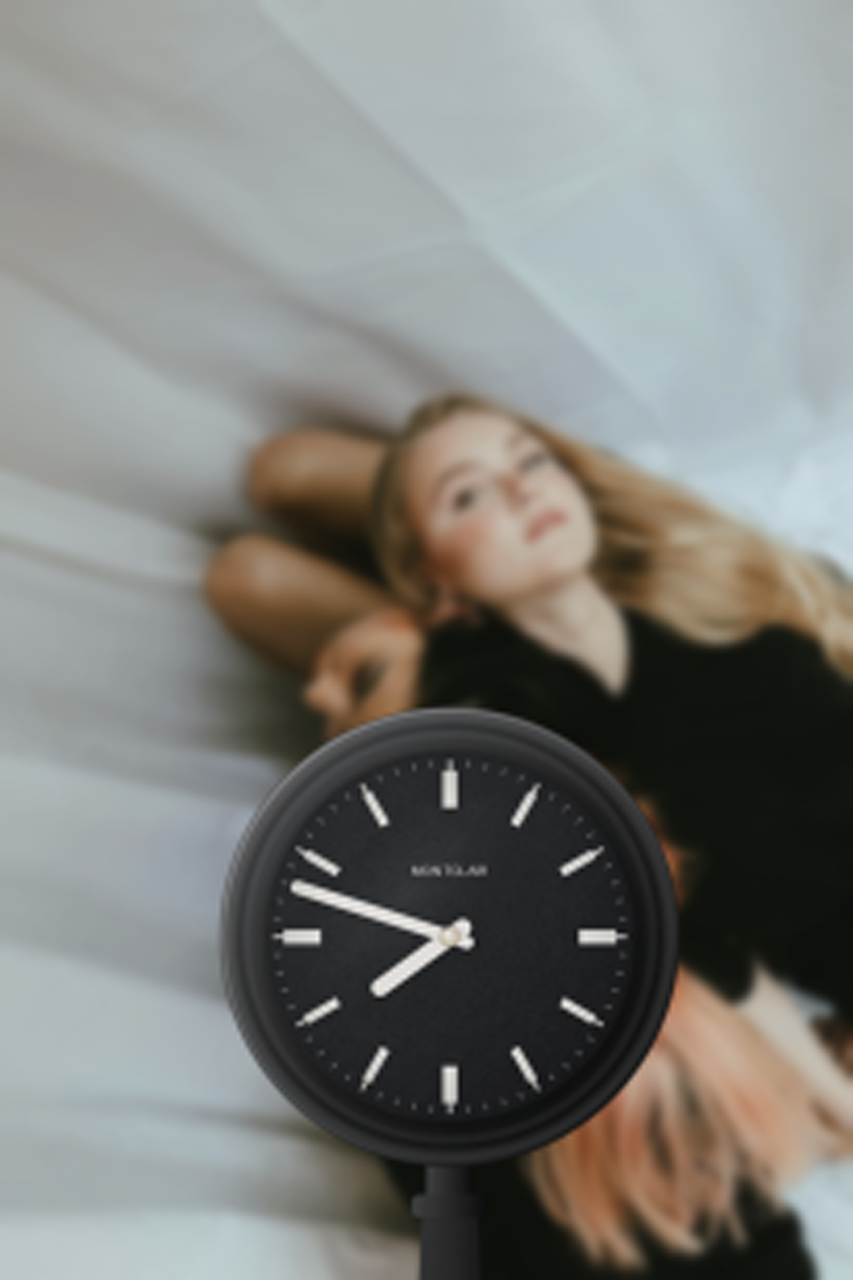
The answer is 7h48
